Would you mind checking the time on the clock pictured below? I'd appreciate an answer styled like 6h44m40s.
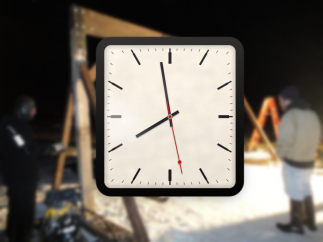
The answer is 7h58m28s
